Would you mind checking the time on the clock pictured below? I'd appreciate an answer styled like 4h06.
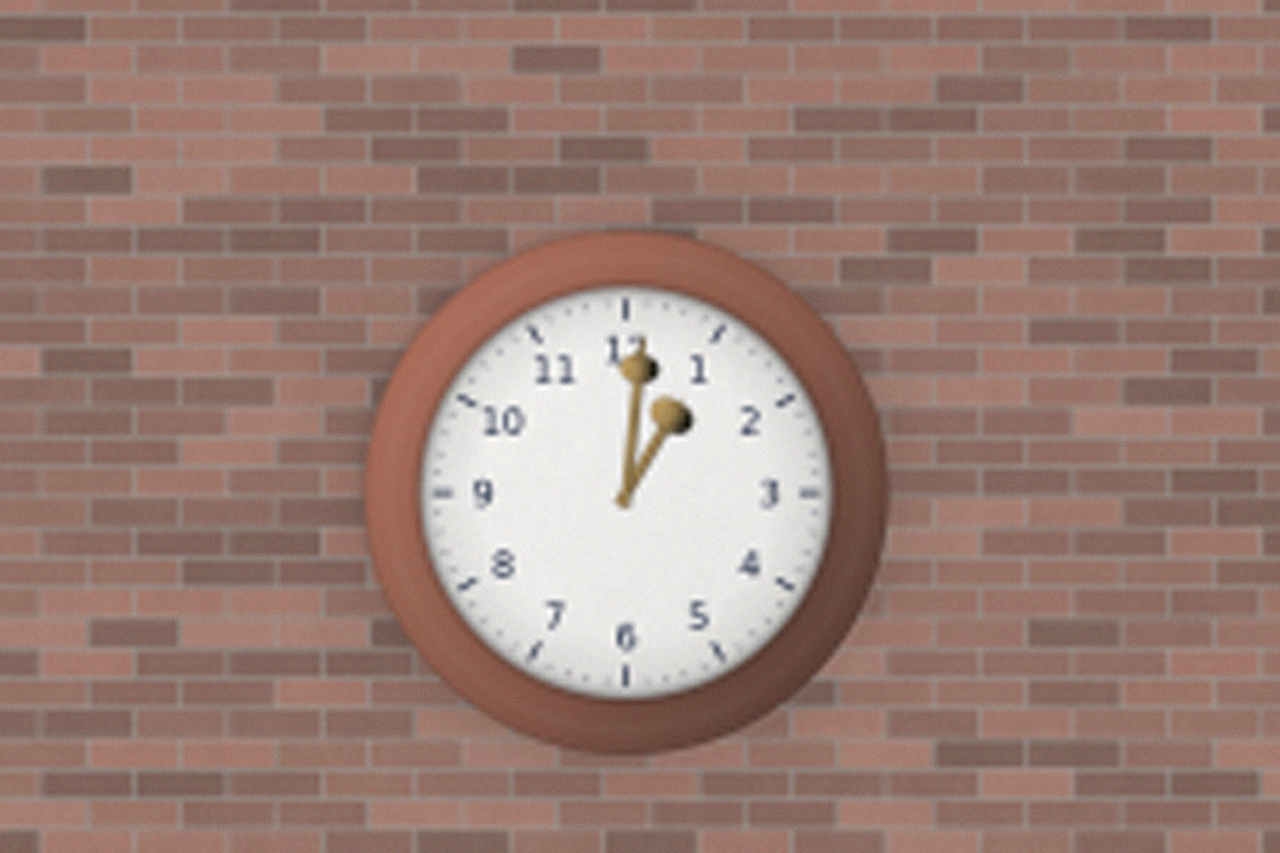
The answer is 1h01
